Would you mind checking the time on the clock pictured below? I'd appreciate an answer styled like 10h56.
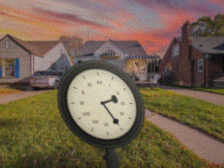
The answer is 2h25
